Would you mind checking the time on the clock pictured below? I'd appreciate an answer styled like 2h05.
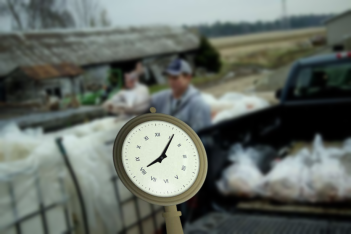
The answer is 8h06
